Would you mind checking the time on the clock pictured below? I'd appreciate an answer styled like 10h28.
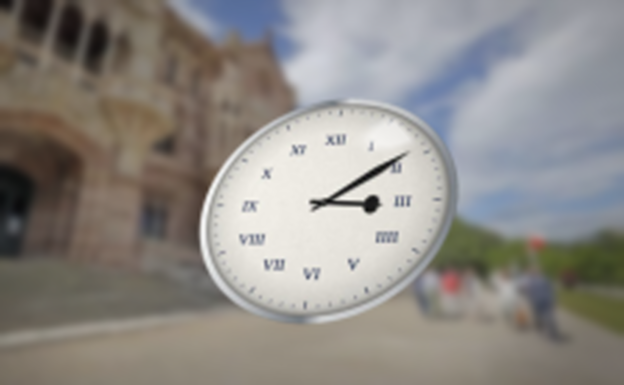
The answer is 3h09
